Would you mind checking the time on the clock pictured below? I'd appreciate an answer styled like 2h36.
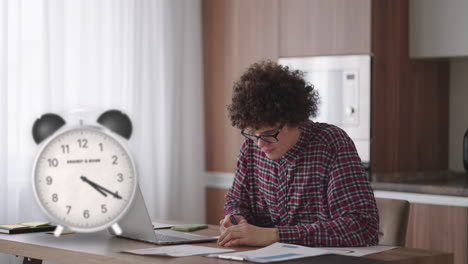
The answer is 4h20
